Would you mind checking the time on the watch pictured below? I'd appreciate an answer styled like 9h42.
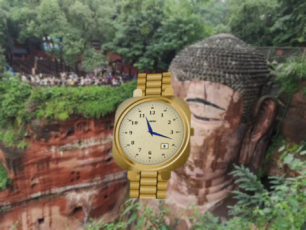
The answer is 11h18
